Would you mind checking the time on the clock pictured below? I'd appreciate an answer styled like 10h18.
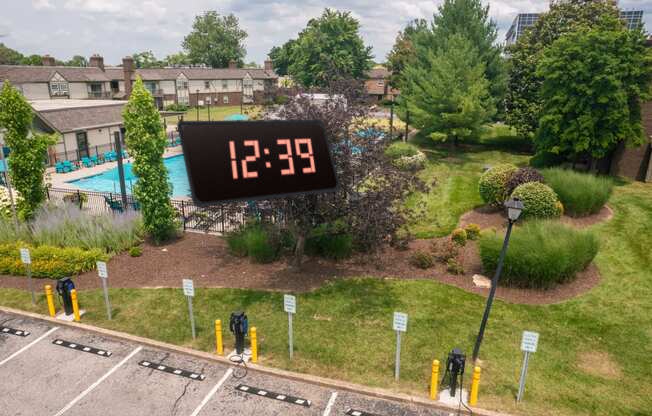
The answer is 12h39
